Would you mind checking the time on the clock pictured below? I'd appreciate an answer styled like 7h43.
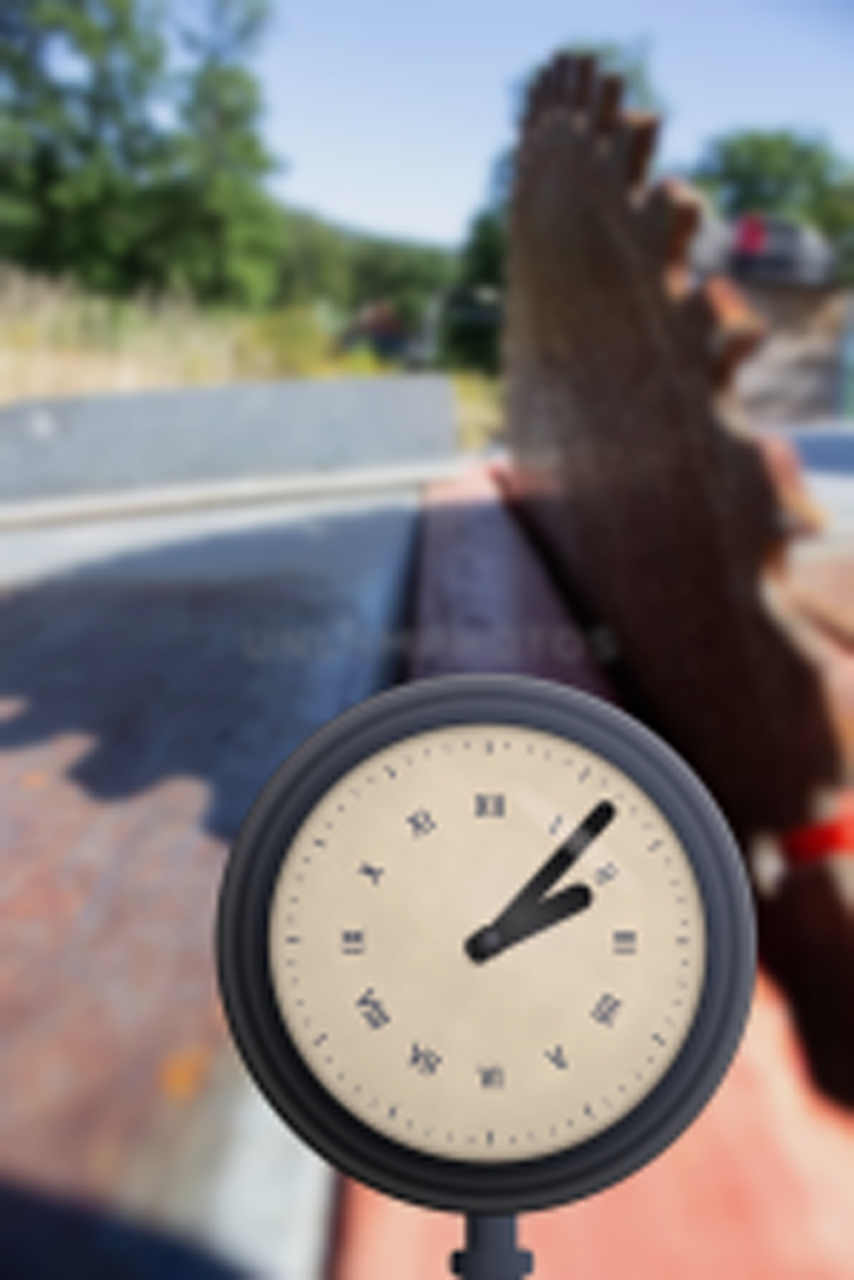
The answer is 2h07
